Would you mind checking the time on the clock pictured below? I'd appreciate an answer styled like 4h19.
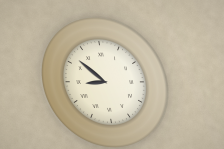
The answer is 8h52
